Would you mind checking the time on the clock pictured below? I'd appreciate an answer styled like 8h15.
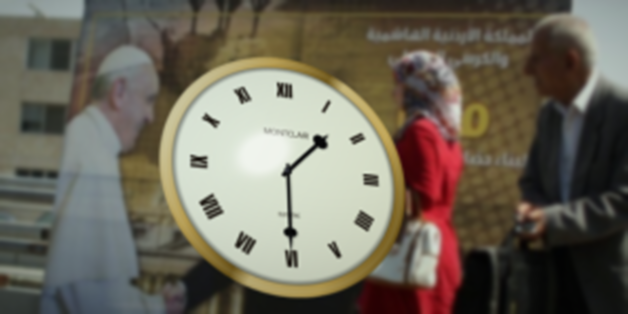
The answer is 1h30
